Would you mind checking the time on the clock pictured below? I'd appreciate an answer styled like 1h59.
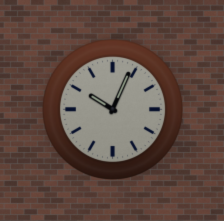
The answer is 10h04
